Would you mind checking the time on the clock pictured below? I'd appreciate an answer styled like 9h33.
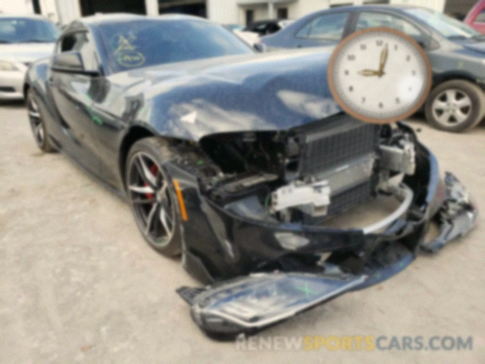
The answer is 9h02
